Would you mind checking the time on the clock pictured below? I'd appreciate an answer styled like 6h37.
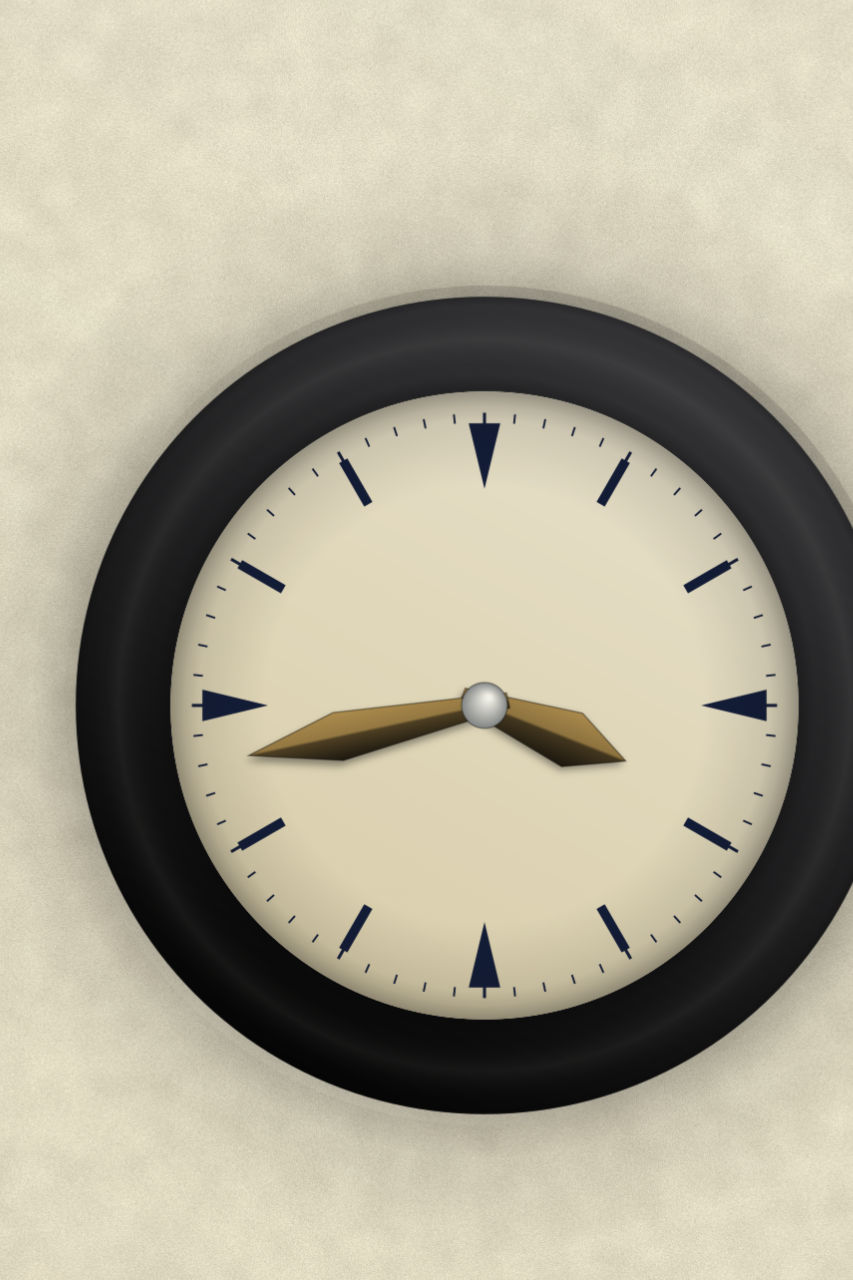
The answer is 3h43
